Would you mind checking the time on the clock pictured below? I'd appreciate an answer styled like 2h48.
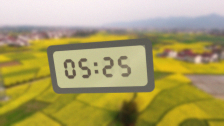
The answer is 5h25
